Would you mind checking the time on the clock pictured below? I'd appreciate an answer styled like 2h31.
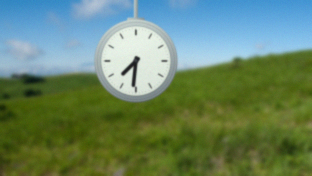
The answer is 7h31
